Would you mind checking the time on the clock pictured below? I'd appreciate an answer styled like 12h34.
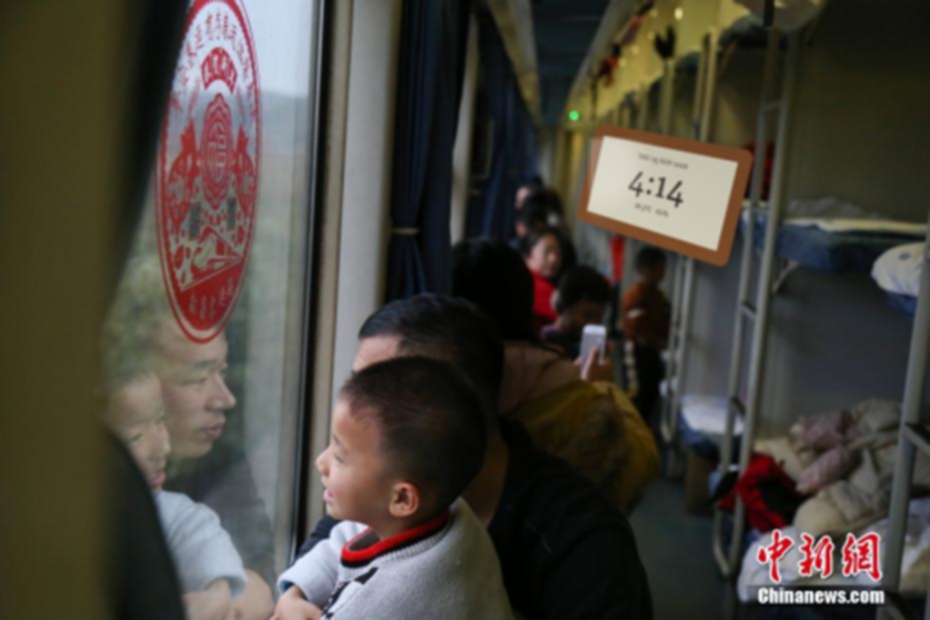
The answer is 4h14
